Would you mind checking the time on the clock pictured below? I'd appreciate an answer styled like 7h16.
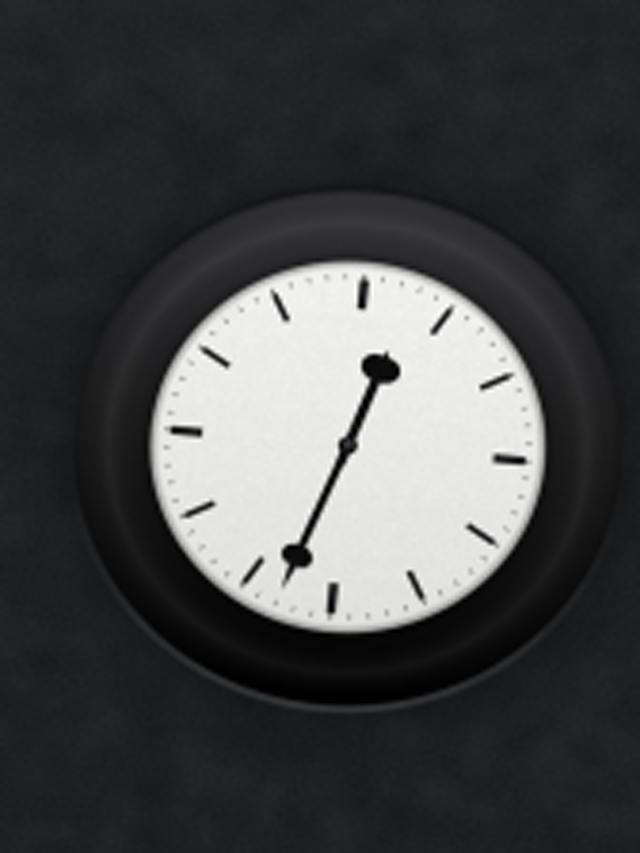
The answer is 12h33
